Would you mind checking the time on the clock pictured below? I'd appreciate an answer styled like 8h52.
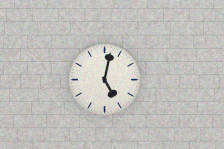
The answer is 5h02
